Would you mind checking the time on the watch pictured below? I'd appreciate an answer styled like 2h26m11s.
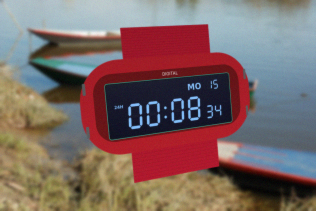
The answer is 0h08m34s
